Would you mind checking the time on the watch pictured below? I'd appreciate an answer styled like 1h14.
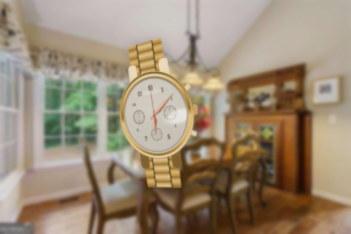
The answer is 6h09
